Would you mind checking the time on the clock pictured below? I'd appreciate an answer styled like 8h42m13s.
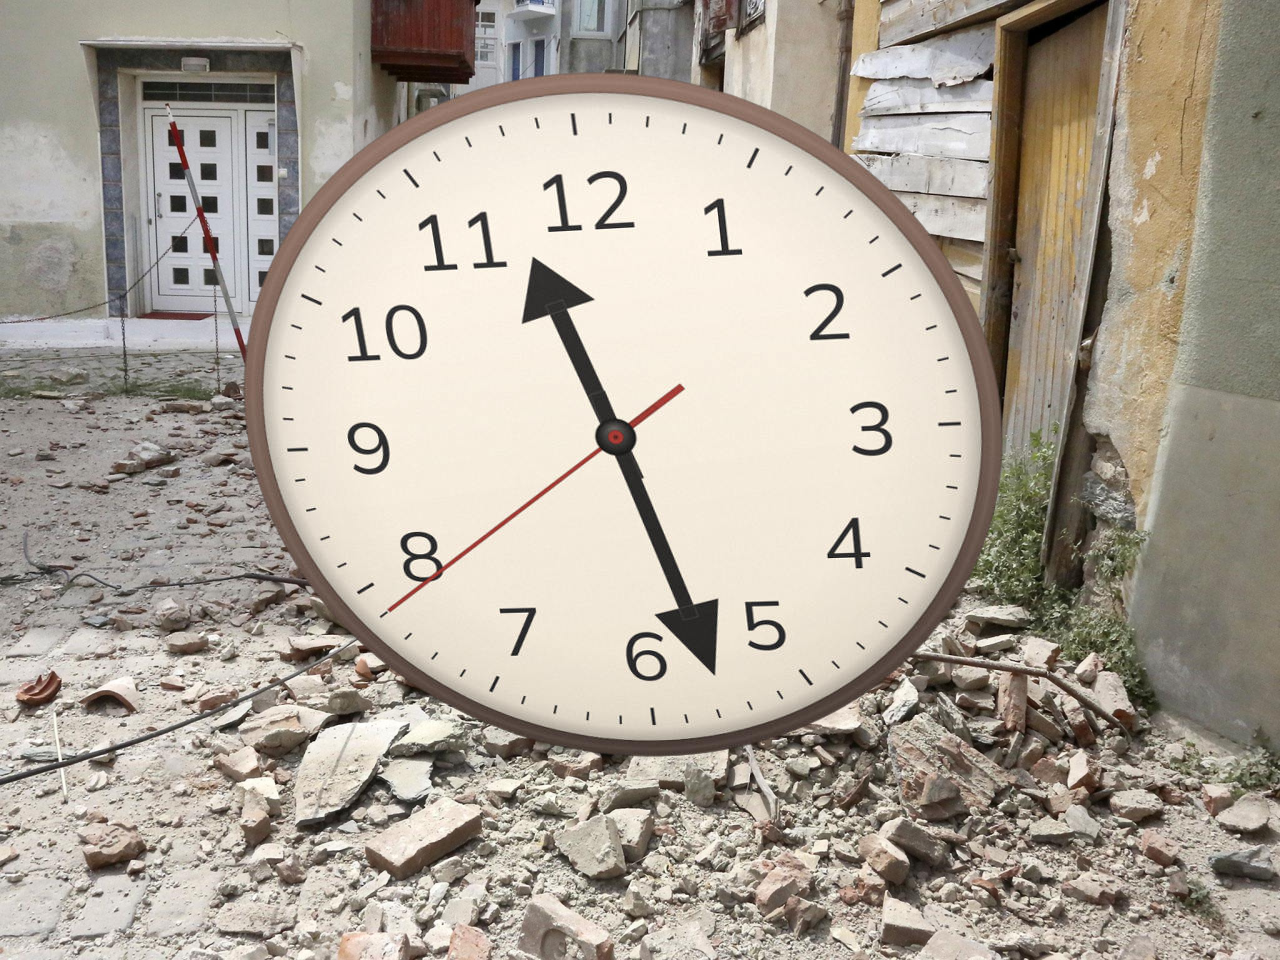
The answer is 11h27m39s
